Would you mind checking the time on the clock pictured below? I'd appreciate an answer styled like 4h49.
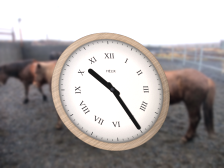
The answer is 10h25
